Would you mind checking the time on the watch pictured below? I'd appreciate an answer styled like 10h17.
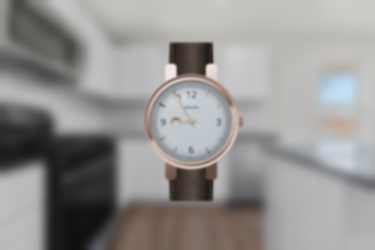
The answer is 8h55
